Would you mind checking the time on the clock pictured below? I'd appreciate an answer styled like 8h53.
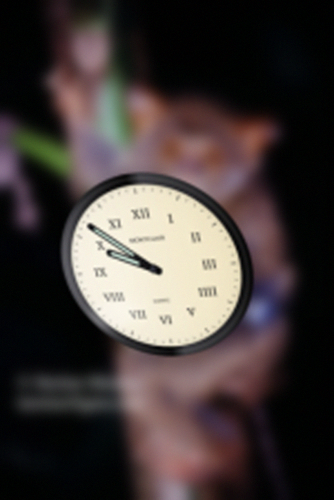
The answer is 9h52
